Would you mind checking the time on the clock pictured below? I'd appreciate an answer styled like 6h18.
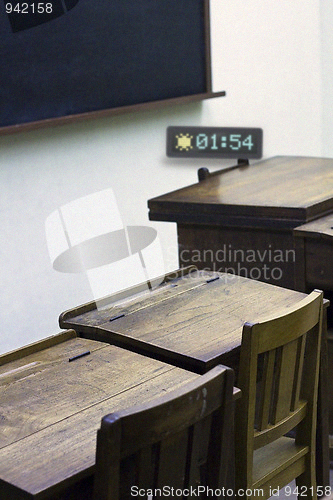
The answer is 1h54
